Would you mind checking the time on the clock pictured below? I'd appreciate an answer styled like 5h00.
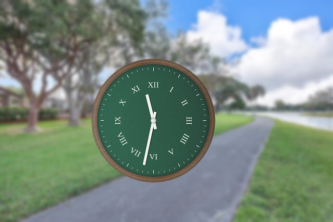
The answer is 11h32
